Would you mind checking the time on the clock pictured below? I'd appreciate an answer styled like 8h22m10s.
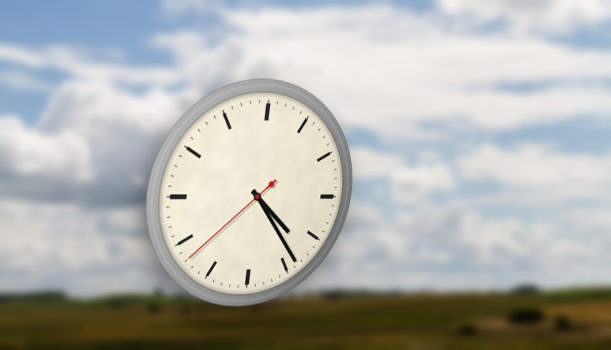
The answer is 4h23m38s
